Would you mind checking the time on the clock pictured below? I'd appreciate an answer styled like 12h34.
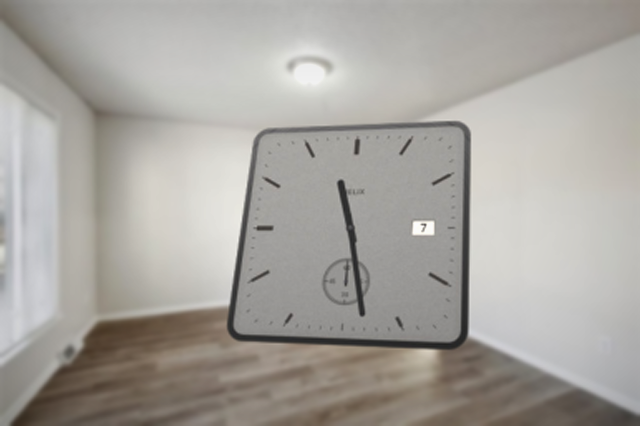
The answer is 11h28
